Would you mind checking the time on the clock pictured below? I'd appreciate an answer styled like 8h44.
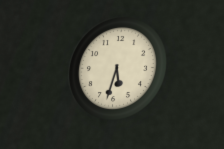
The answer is 5h32
